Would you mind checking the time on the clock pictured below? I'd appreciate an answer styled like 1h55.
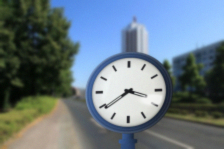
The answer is 3h39
